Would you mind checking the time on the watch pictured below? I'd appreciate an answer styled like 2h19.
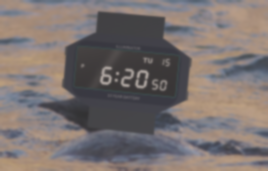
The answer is 6h20
